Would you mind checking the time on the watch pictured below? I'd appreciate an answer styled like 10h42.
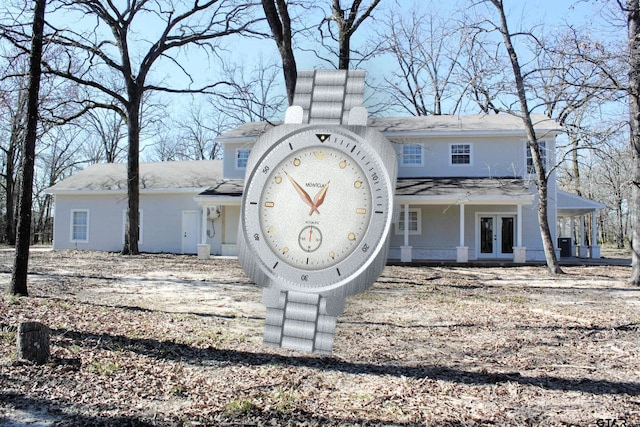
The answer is 12h52
